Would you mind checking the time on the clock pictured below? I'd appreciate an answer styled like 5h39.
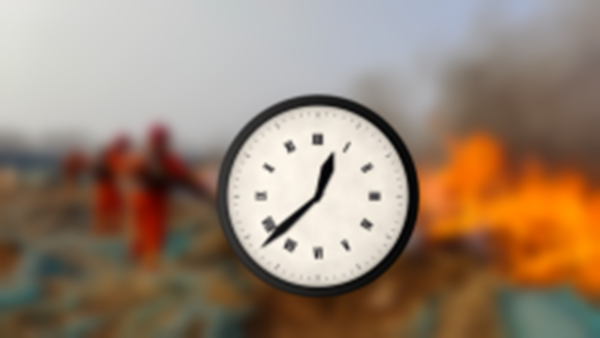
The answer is 12h38
